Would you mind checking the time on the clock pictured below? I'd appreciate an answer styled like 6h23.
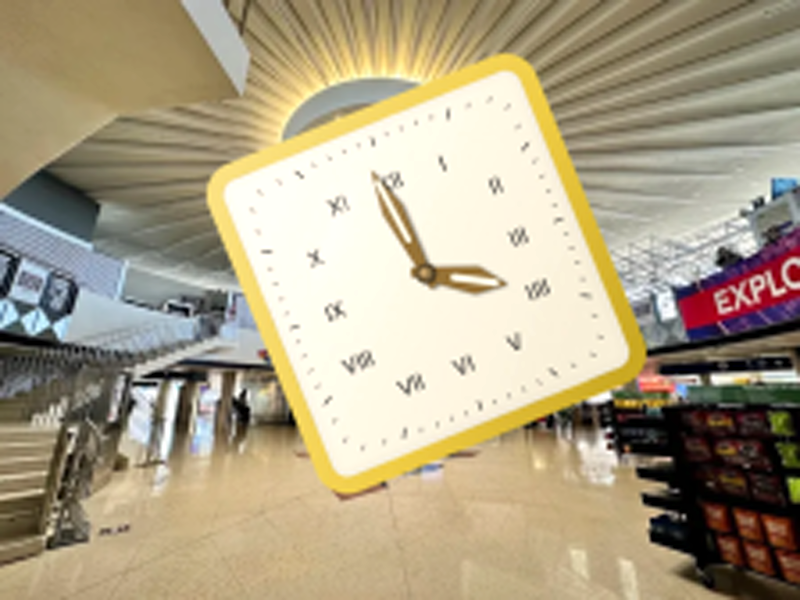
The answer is 3h59
